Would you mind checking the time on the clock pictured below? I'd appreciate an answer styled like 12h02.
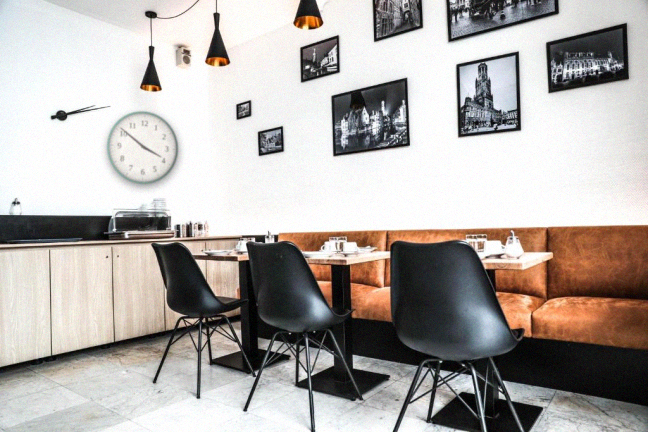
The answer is 3h51
